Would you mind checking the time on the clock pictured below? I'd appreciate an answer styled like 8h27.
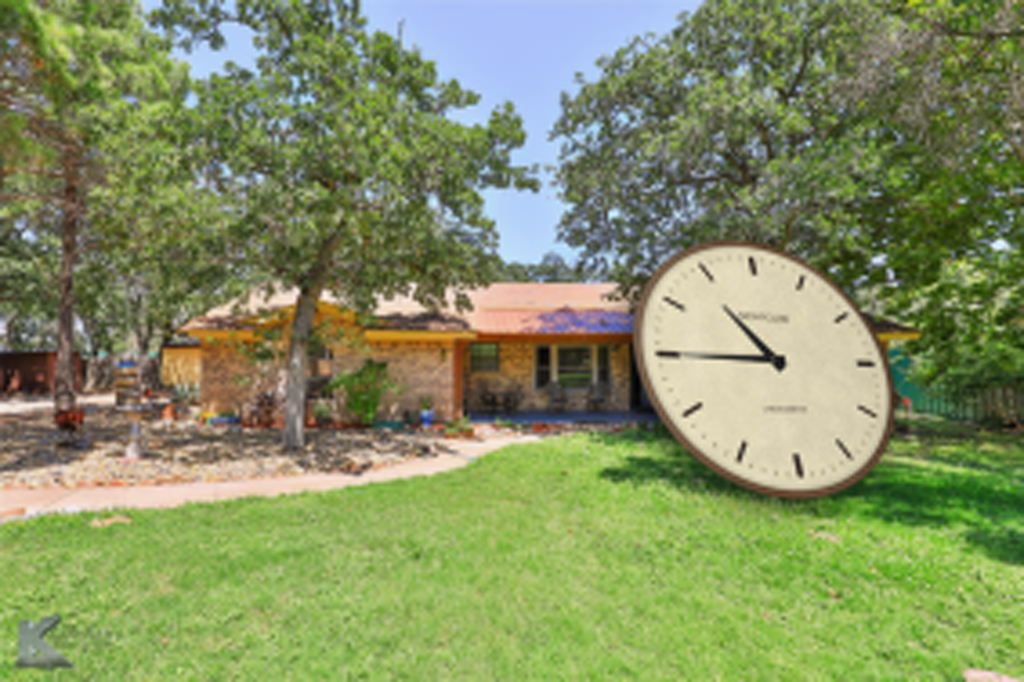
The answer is 10h45
